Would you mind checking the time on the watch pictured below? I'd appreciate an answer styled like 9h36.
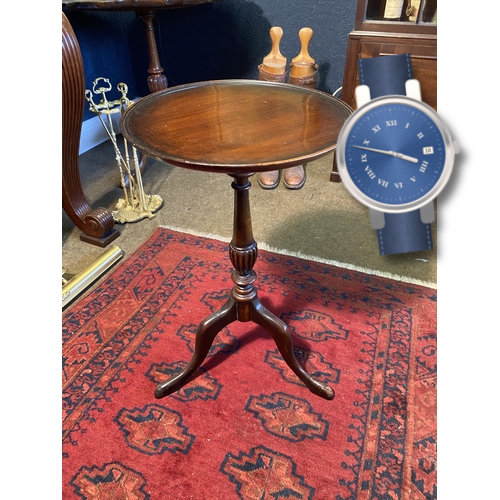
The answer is 3h48
